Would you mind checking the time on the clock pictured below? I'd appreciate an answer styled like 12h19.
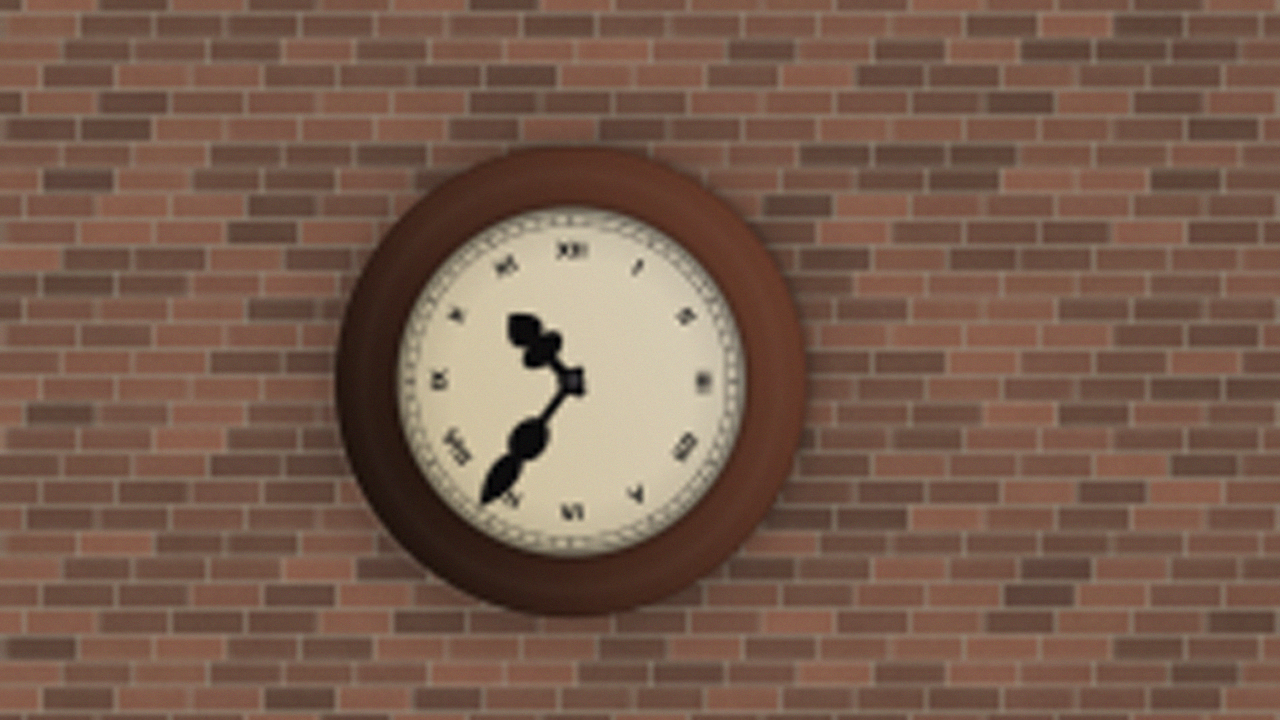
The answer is 10h36
